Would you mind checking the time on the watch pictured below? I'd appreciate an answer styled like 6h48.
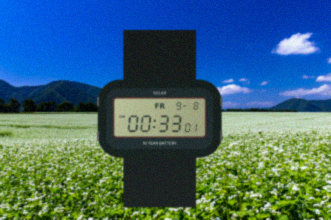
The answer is 0h33
